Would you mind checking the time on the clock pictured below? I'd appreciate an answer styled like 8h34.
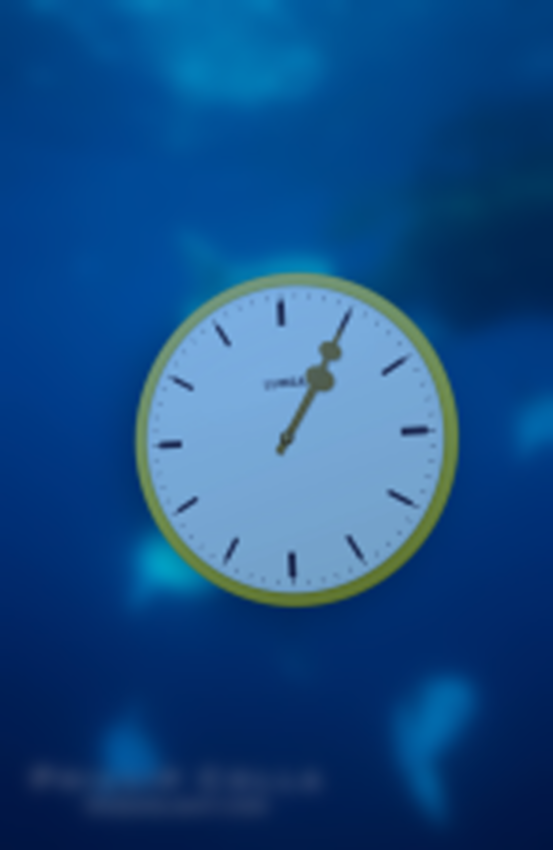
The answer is 1h05
